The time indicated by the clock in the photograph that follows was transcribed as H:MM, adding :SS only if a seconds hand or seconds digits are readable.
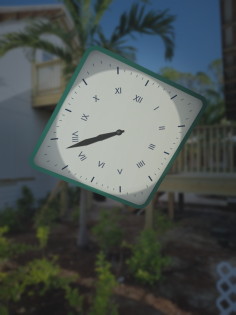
7:38
